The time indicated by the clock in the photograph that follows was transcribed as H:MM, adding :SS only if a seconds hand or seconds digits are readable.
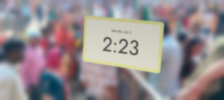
2:23
